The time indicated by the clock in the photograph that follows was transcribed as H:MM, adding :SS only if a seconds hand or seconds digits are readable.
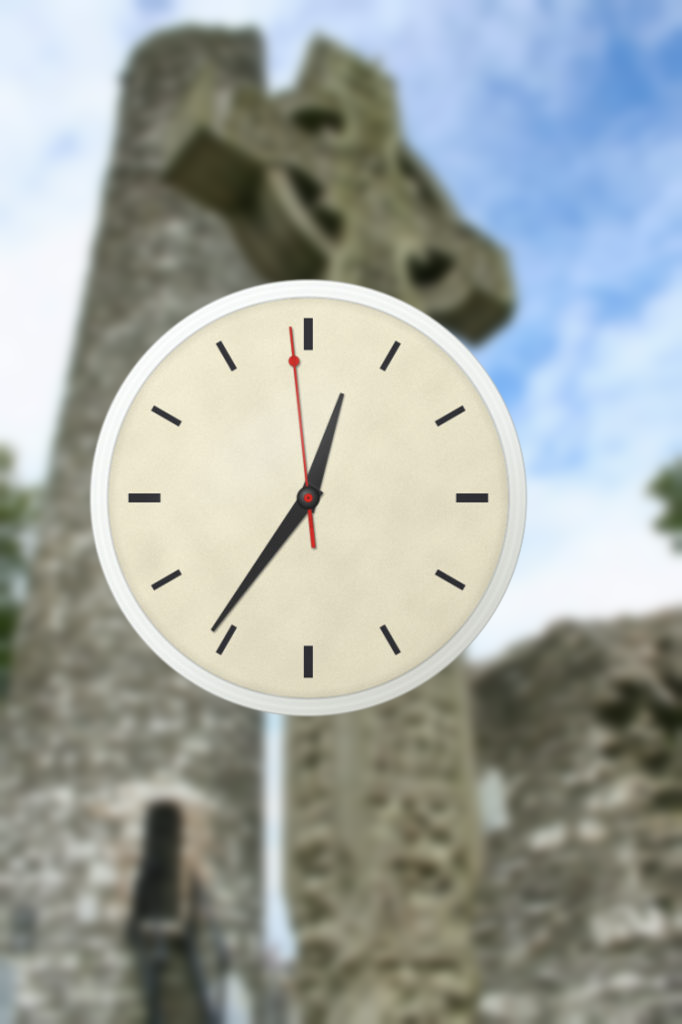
12:35:59
